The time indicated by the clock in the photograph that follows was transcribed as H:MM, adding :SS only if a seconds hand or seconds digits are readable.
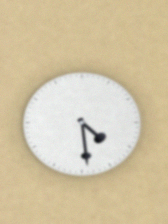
4:29
